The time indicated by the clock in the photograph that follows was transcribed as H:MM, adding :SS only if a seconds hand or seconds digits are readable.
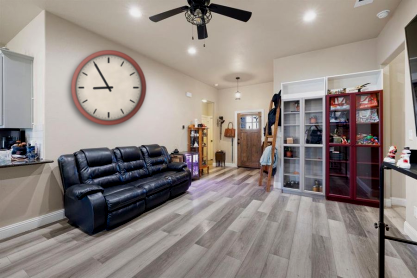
8:55
